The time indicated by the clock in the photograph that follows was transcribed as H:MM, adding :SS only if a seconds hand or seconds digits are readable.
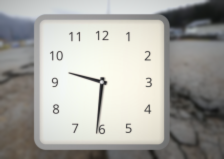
9:31
